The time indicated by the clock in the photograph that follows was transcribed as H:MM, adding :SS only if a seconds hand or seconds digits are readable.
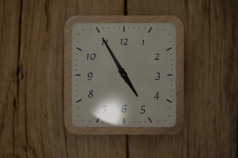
4:55
